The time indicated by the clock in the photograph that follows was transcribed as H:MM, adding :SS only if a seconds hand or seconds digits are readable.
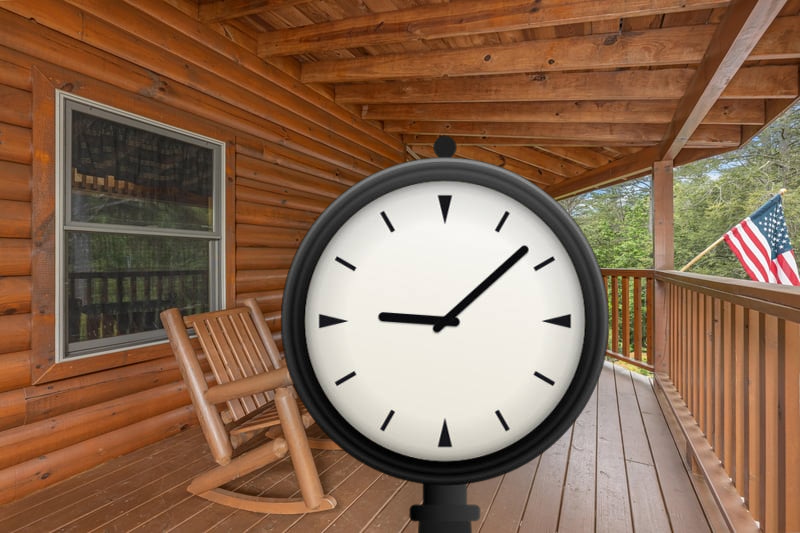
9:08
